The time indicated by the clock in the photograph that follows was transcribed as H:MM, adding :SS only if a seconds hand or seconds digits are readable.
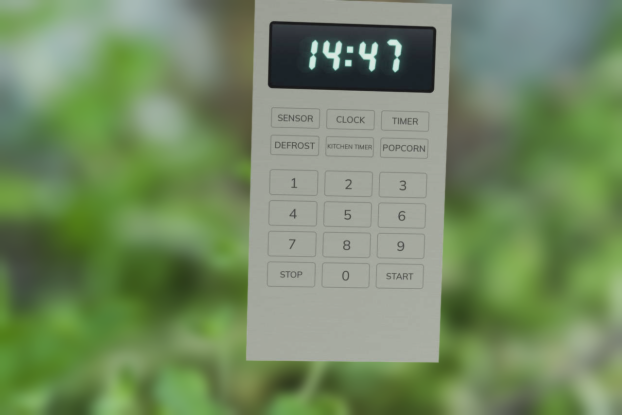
14:47
